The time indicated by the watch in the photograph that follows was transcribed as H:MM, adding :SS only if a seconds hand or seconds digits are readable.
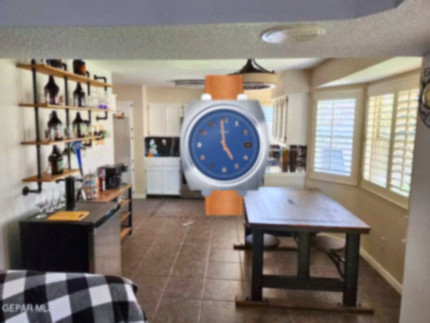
4:59
